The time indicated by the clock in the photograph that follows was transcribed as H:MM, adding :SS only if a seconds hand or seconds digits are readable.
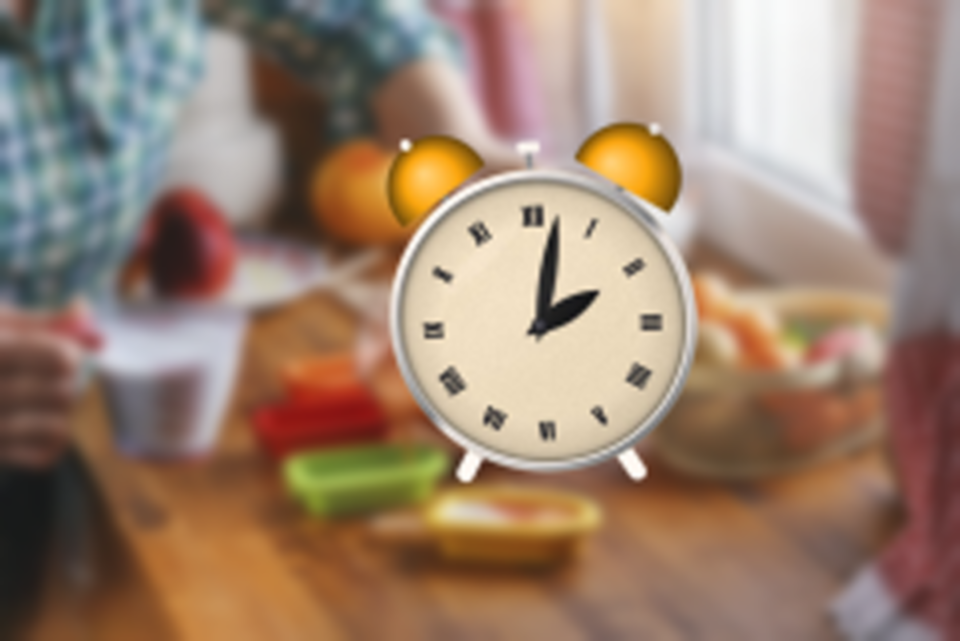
2:02
